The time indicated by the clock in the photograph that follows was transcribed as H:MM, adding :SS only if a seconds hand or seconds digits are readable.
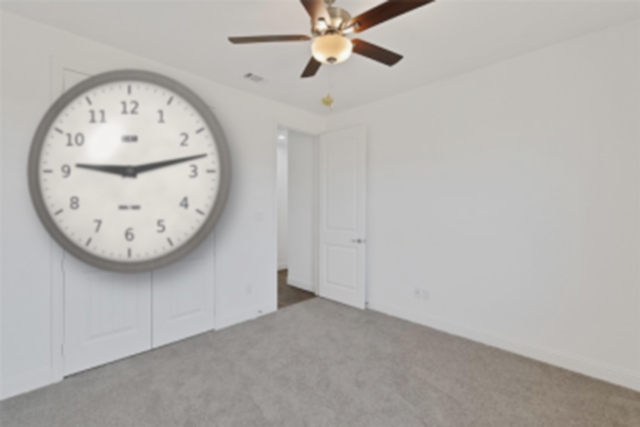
9:13
